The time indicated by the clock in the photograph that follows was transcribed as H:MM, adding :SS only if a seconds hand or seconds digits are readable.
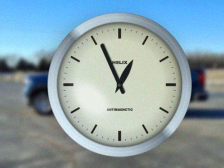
12:56
